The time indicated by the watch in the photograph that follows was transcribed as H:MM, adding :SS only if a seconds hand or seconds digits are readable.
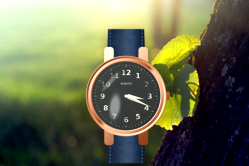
3:19
